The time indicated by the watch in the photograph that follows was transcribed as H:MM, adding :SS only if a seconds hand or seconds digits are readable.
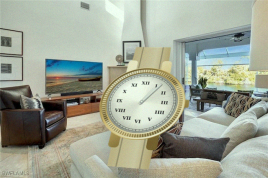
1:06
